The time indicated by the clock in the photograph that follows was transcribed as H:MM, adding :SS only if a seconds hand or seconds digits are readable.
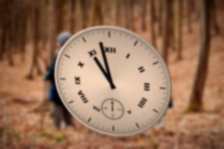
10:58
